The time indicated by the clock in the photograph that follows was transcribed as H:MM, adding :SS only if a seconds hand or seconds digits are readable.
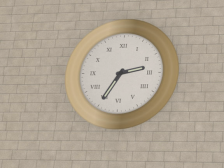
2:35
